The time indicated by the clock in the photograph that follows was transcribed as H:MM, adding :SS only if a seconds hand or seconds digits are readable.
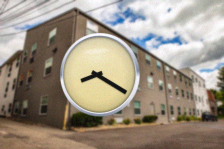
8:20
